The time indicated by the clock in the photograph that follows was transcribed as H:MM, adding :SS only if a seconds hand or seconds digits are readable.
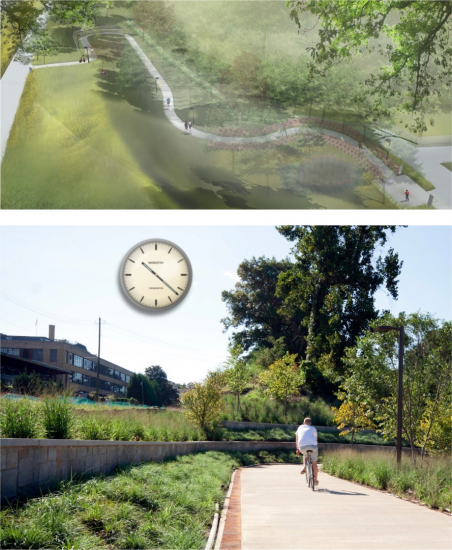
10:22
